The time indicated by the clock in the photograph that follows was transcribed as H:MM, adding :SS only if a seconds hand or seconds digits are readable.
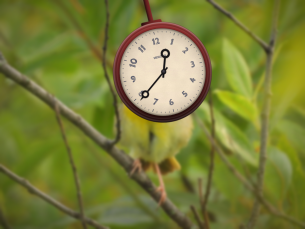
12:39
